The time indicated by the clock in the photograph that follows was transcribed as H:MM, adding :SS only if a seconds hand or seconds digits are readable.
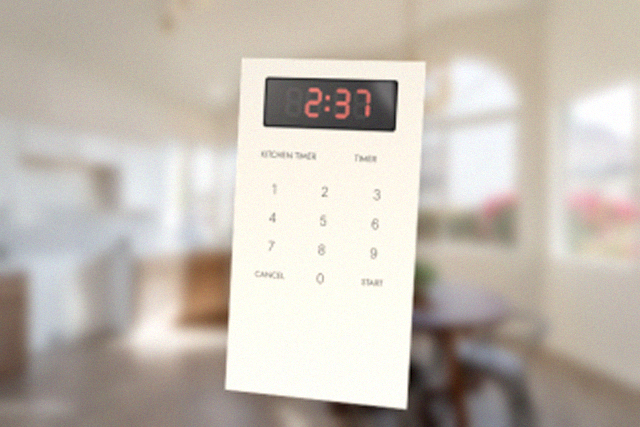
2:37
